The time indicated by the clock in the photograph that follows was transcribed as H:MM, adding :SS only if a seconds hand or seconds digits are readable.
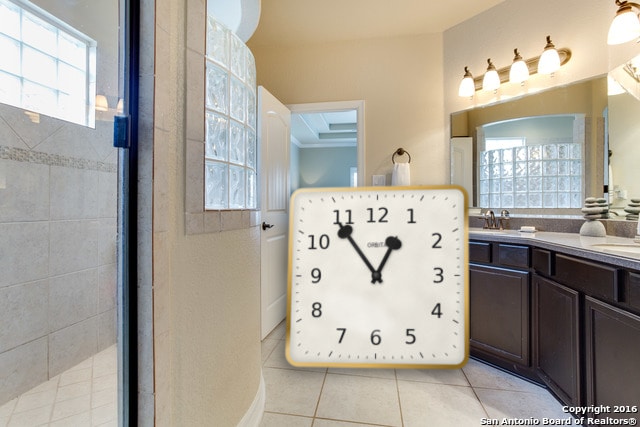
12:54
